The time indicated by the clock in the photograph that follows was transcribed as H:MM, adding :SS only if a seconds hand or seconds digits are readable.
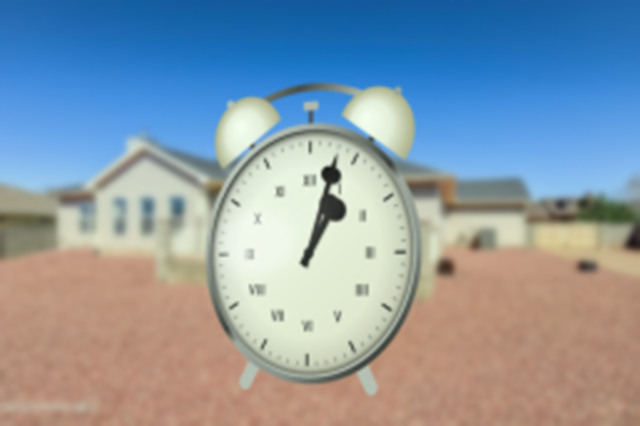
1:03
